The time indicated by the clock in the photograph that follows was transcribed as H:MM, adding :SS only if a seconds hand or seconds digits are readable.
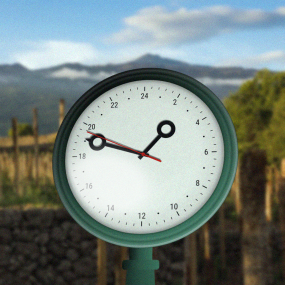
2:47:49
